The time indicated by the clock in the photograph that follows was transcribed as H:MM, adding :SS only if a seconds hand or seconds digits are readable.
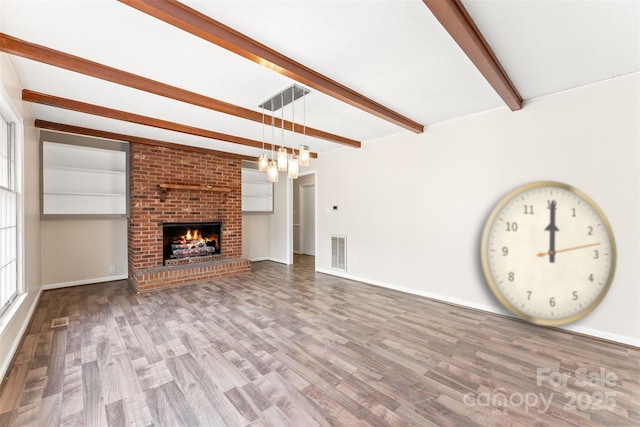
12:00:13
